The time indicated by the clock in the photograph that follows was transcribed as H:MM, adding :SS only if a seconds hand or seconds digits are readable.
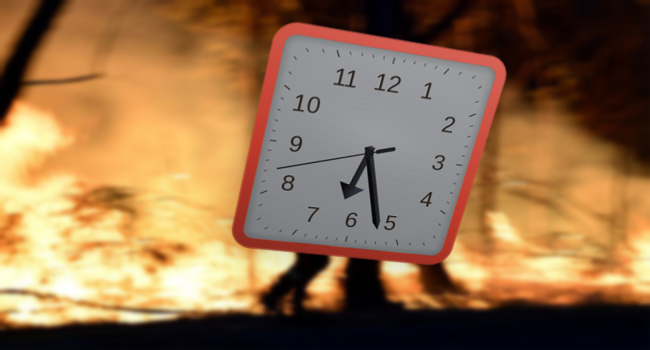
6:26:42
